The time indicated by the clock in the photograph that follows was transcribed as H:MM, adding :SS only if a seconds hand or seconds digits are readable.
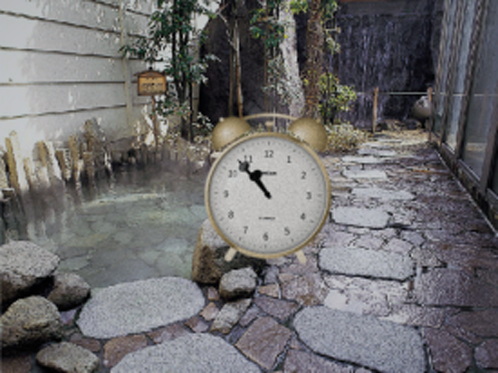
10:53
